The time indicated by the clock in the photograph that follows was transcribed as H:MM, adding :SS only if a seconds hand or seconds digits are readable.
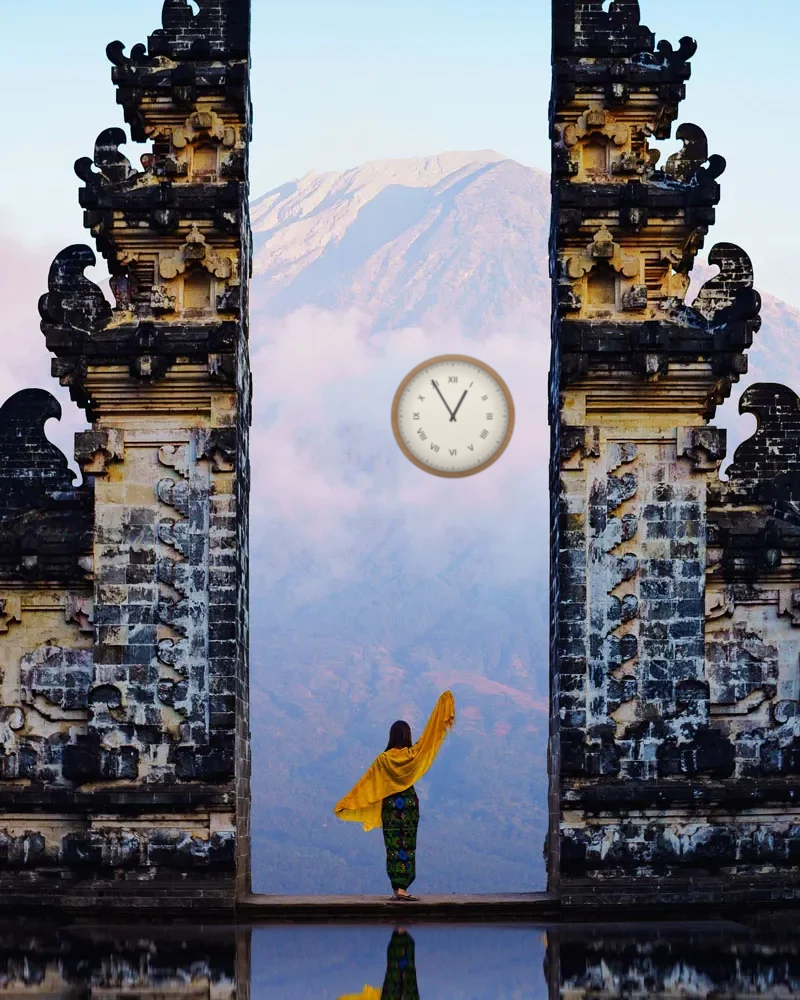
12:55
